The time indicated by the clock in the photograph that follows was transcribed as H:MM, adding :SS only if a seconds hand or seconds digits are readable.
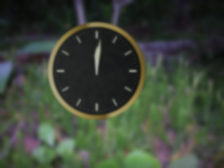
12:01
